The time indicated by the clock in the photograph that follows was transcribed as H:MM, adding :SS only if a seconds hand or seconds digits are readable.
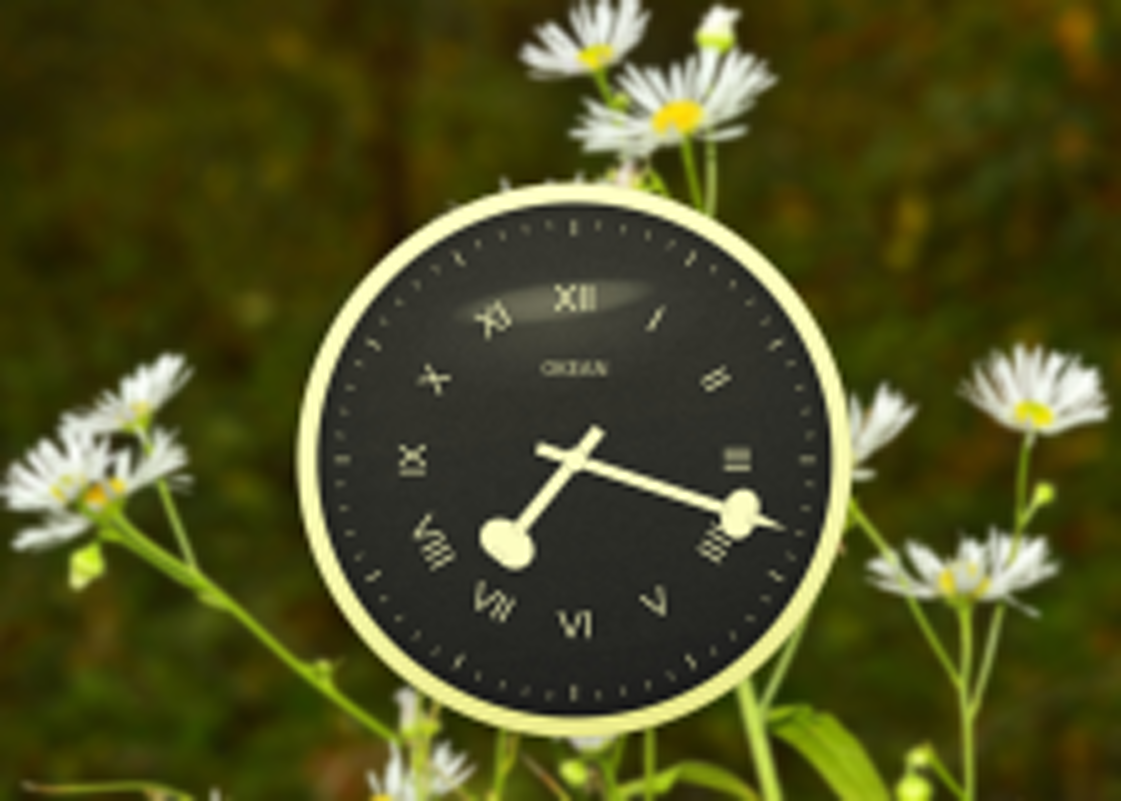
7:18
